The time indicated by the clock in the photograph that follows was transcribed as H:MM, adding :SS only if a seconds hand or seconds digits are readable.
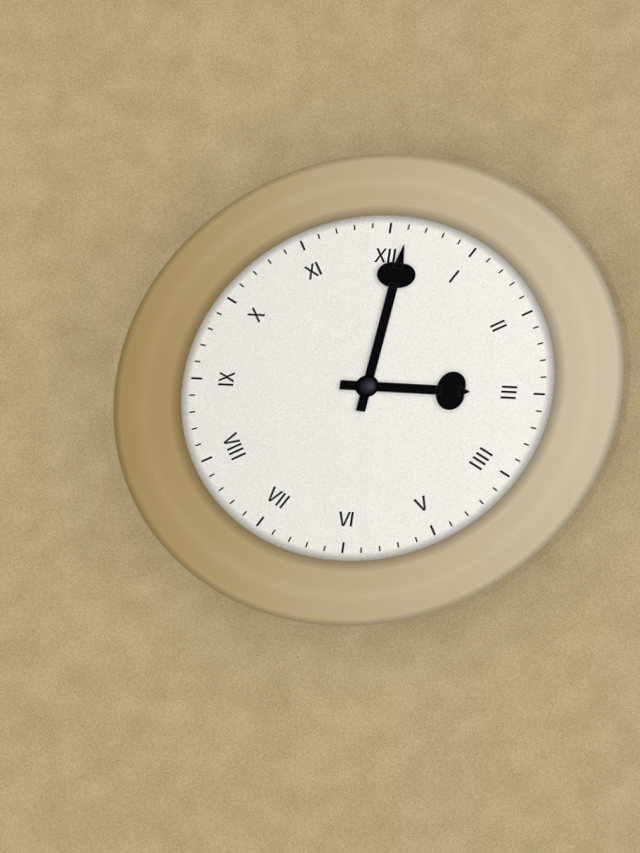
3:01
